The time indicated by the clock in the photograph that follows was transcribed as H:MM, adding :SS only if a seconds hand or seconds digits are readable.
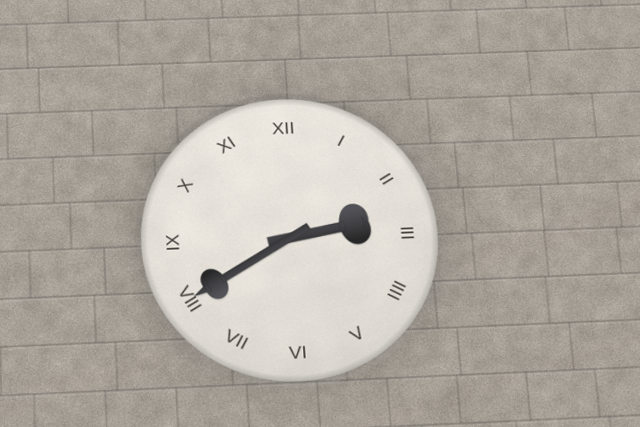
2:40
